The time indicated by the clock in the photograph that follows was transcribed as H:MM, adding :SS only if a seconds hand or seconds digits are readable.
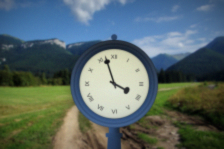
3:57
